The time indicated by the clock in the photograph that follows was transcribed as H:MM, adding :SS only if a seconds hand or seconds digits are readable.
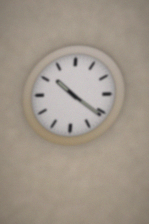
10:21
